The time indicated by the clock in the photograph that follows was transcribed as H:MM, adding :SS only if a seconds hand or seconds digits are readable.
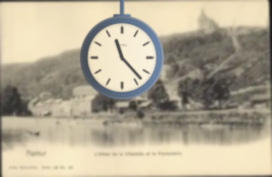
11:23
